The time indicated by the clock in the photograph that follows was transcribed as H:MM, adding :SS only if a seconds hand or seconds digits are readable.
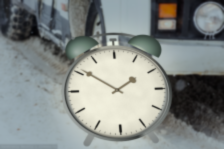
1:51
